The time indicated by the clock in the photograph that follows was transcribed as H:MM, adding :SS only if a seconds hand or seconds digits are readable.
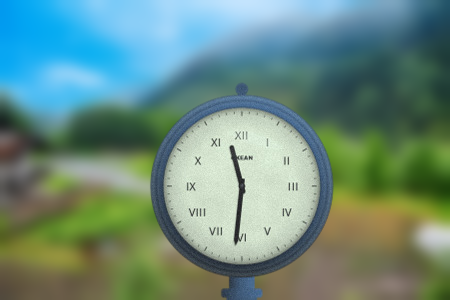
11:31
